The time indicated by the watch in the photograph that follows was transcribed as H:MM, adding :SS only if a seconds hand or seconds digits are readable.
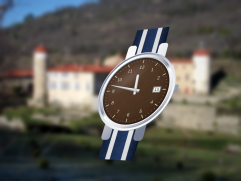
11:47
